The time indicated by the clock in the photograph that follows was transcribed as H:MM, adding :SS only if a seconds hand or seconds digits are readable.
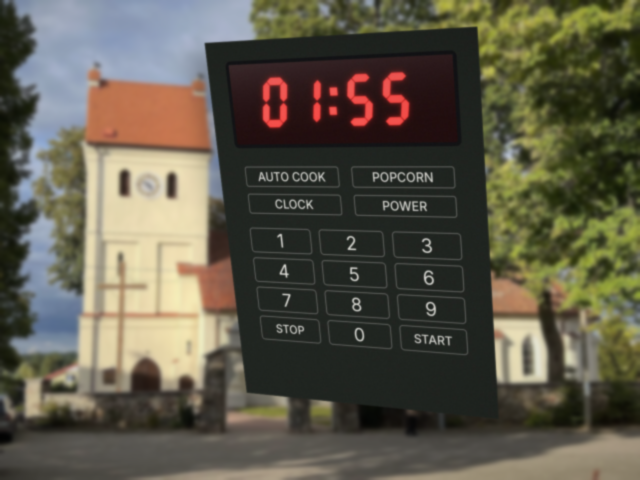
1:55
